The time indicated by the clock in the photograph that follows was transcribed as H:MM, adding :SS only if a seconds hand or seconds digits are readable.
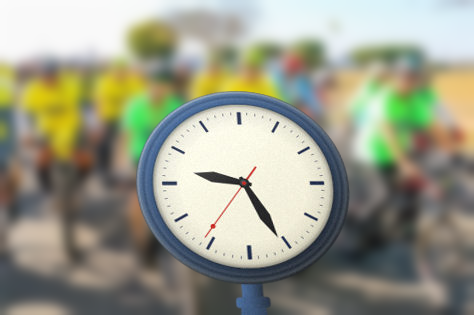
9:25:36
